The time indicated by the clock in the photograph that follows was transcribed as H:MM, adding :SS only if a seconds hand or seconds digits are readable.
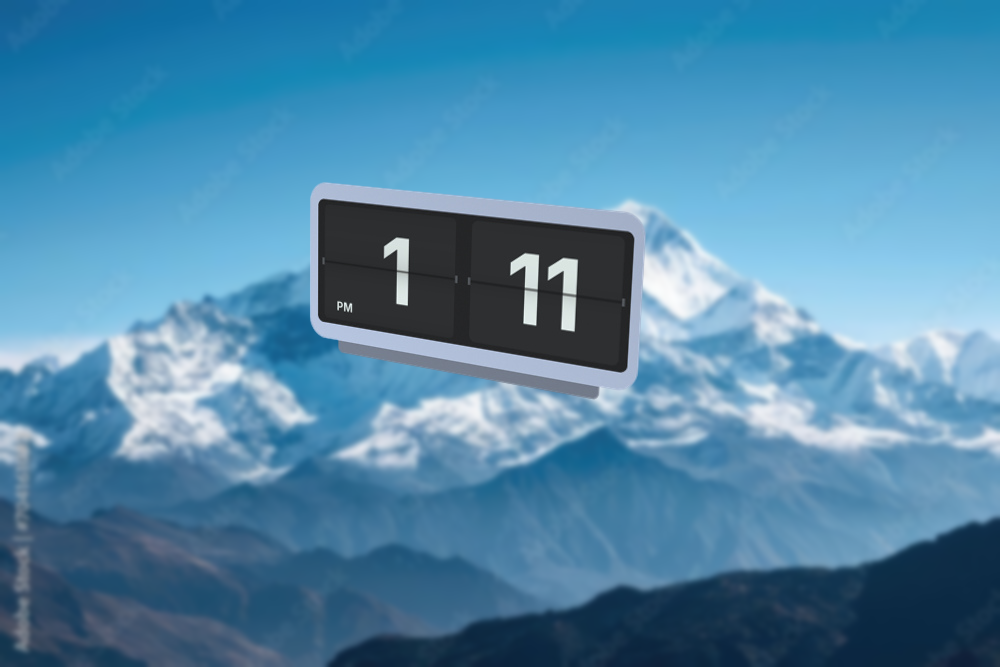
1:11
